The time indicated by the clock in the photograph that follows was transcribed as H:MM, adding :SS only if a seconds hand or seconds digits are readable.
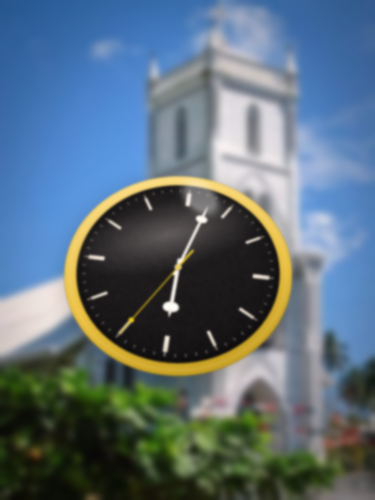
6:02:35
